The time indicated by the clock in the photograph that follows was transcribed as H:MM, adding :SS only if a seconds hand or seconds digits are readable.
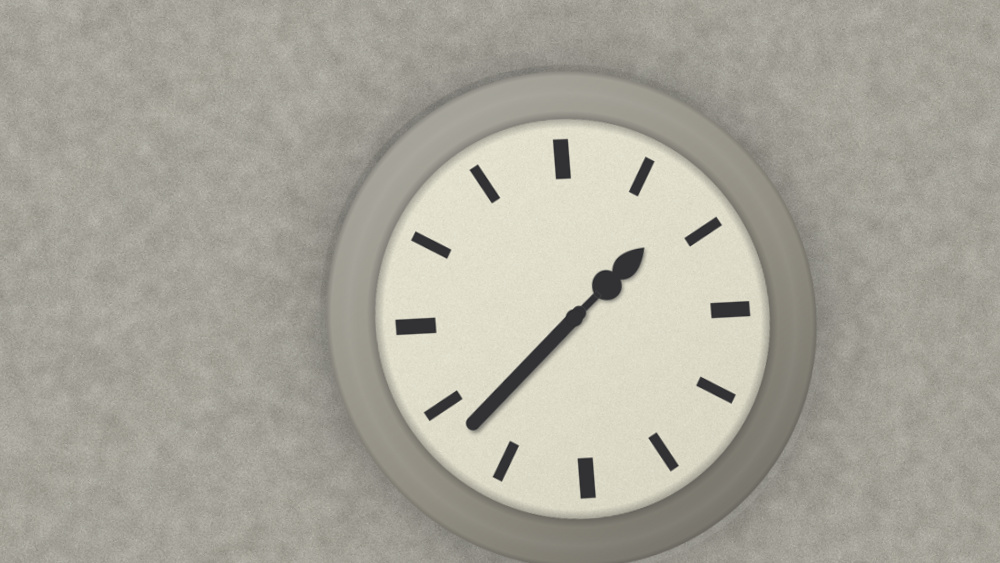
1:38
